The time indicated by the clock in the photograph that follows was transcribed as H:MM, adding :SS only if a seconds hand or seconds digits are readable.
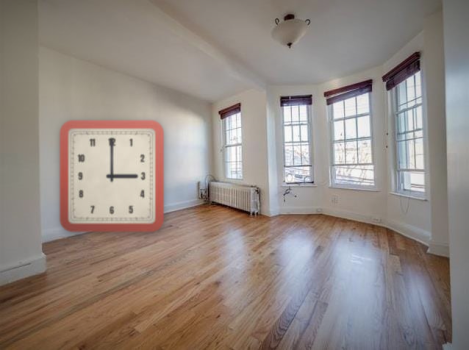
3:00
